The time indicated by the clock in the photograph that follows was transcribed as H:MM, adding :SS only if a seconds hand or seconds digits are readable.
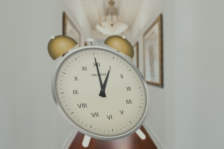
1:00
